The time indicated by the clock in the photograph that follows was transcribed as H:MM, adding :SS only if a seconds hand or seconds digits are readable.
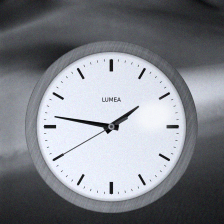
1:46:40
